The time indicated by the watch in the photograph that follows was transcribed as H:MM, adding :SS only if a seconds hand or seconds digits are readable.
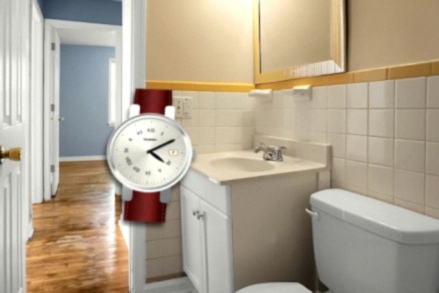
4:10
